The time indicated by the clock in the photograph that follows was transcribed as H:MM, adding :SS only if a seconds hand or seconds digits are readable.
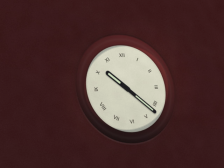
10:22
